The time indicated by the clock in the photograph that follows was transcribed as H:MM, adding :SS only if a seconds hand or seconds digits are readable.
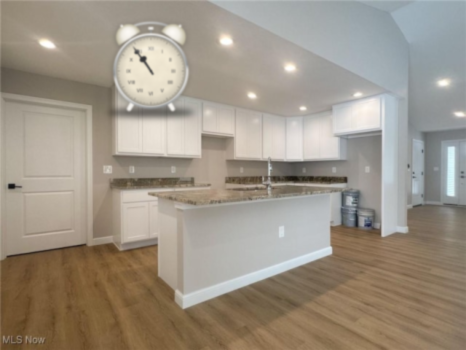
10:54
